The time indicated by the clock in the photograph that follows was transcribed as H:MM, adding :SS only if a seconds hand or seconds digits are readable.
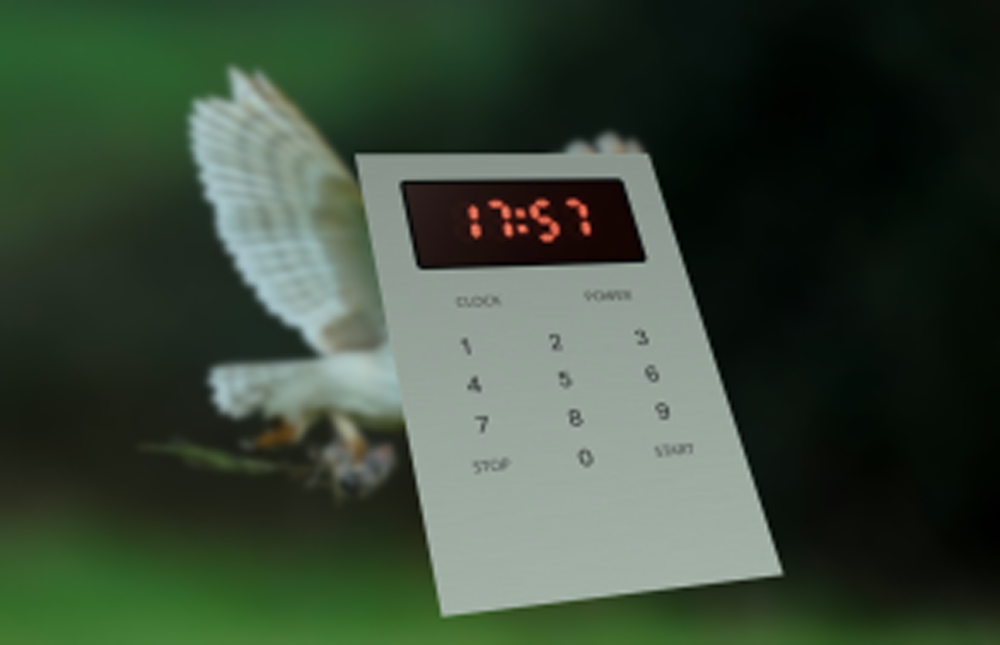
17:57
